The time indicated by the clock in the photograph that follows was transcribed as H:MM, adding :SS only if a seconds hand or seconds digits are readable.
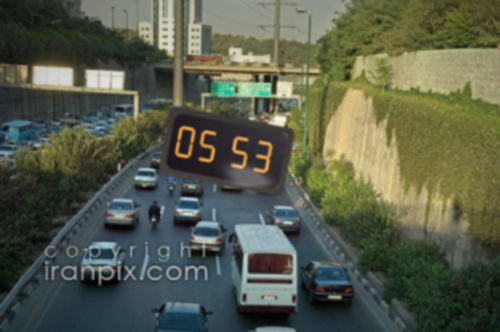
5:53
